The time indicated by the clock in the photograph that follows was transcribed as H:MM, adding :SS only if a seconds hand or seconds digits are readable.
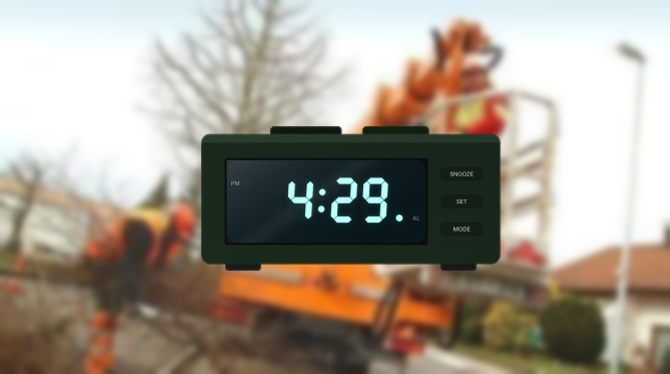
4:29
